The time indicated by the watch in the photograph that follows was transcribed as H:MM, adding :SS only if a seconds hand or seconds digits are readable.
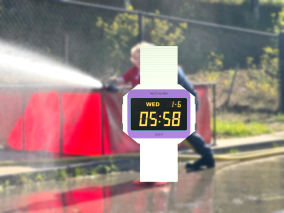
5:58
